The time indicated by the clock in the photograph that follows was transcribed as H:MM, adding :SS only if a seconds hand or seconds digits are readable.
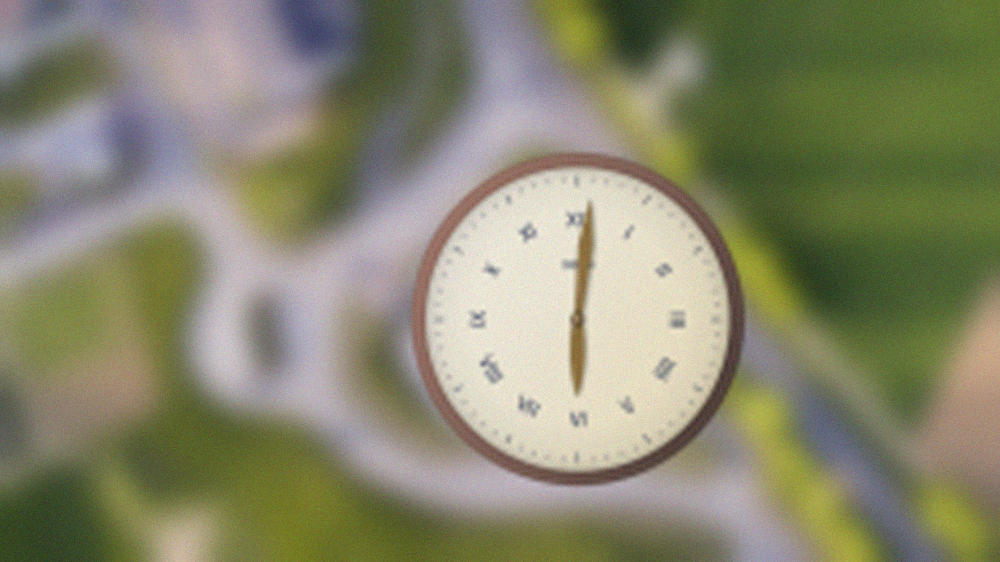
6:01
